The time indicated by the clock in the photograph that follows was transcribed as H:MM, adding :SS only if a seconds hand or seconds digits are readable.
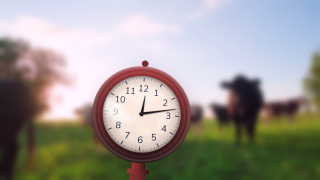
12:13
